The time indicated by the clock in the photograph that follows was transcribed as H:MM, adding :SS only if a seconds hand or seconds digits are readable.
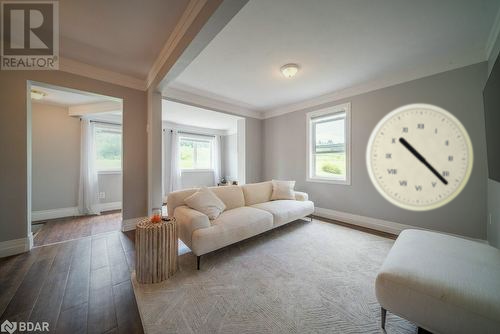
10:22
